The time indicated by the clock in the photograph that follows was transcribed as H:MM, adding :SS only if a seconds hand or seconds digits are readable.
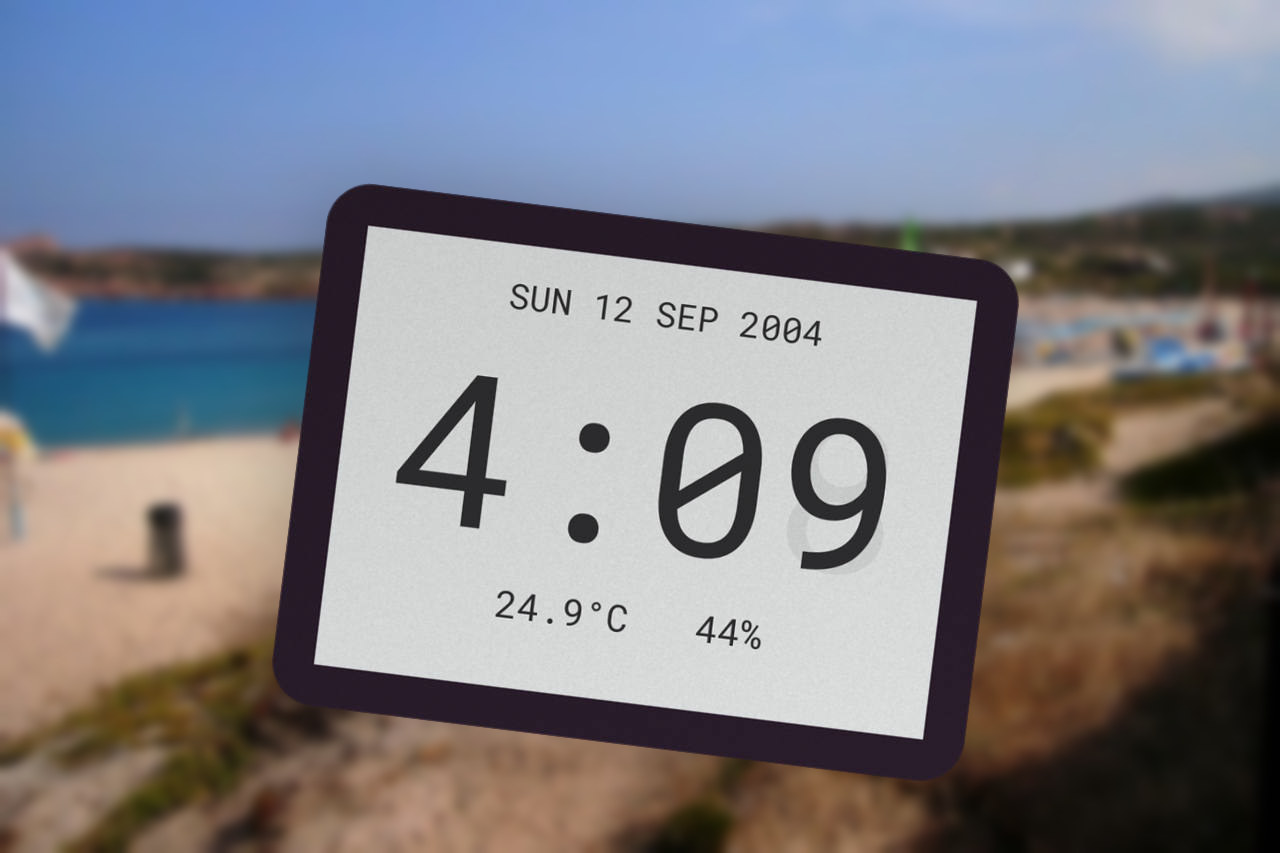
4:09
